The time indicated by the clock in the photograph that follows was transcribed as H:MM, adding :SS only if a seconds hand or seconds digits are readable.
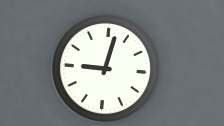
9:02
